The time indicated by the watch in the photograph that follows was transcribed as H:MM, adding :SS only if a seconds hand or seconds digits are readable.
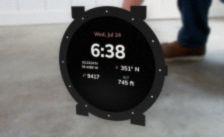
6:38
